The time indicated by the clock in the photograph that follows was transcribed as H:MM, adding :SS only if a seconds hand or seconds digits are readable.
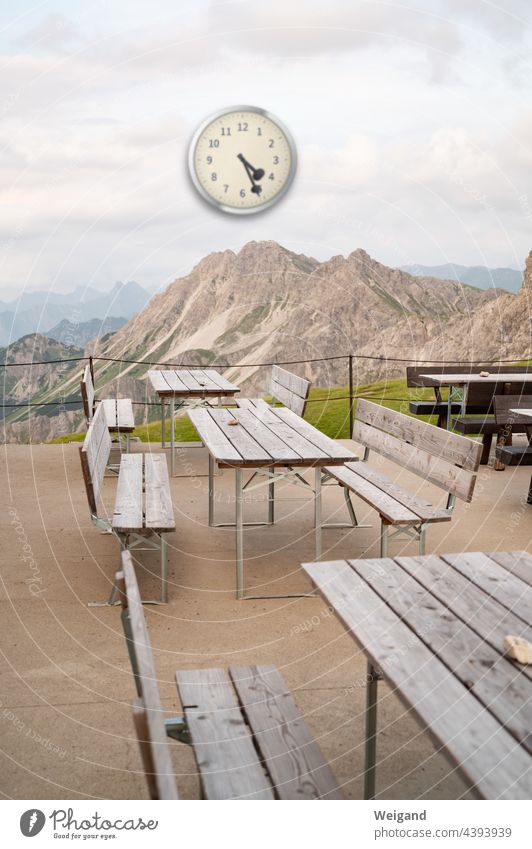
4:26
